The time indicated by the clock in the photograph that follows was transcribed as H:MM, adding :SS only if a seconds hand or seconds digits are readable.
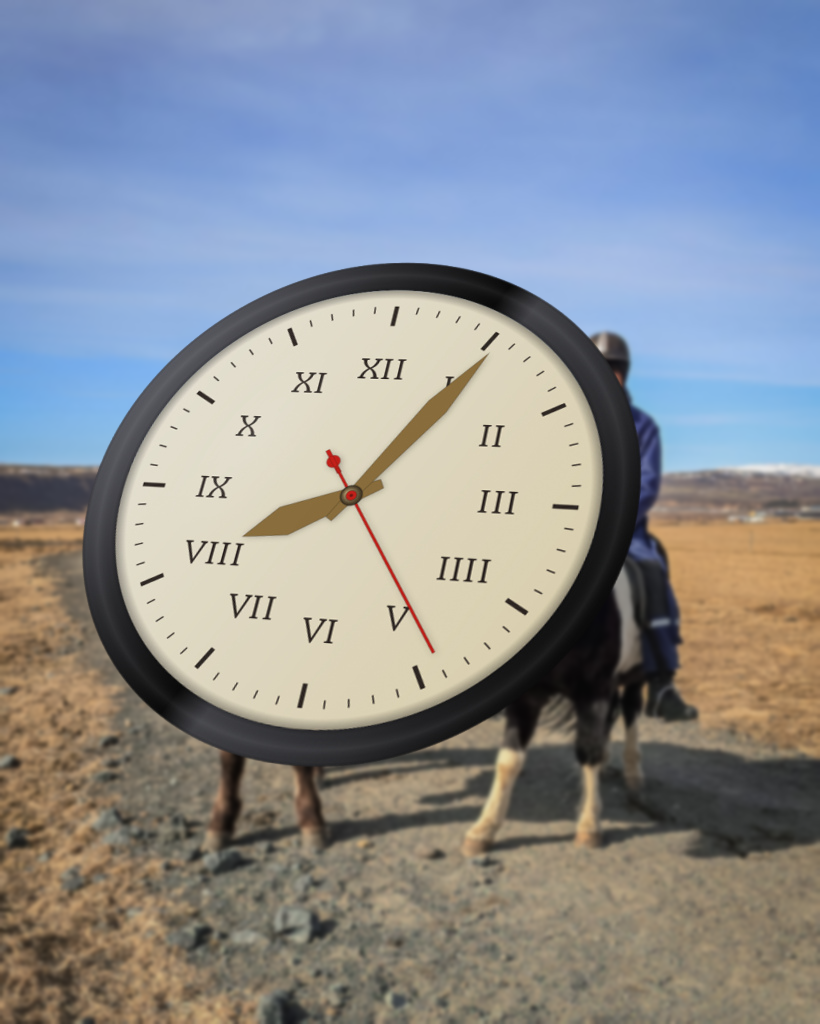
8:05:24
